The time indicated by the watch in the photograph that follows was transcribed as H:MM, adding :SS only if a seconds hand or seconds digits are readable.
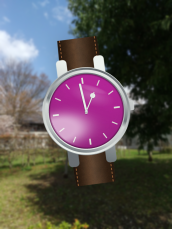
12:59
